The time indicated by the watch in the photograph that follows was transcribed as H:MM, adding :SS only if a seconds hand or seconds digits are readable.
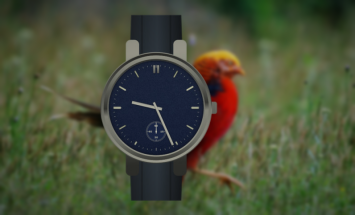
9:26
